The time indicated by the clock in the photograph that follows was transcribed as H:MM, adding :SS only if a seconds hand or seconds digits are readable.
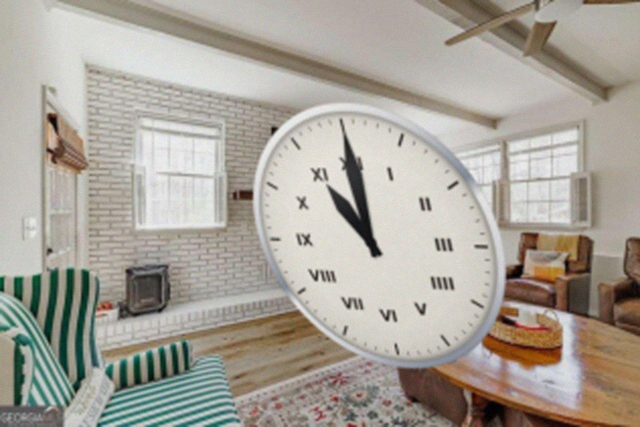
11:00
